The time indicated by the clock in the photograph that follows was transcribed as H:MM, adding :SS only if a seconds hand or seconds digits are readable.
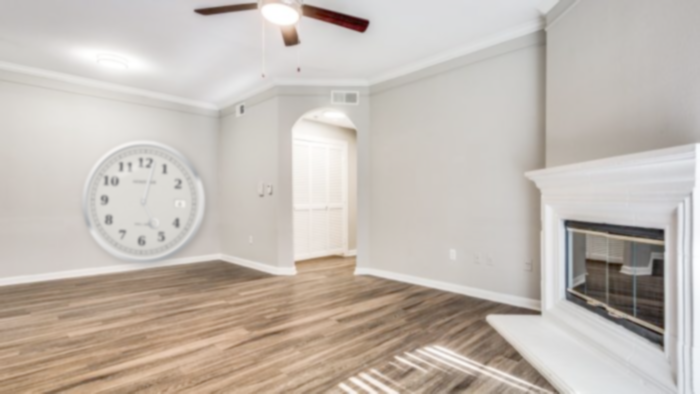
5:02
